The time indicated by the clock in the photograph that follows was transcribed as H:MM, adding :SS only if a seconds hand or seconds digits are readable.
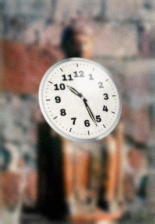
10:27
